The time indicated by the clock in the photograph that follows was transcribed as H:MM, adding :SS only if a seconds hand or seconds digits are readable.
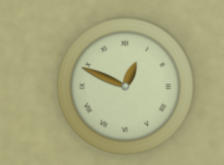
12:49
